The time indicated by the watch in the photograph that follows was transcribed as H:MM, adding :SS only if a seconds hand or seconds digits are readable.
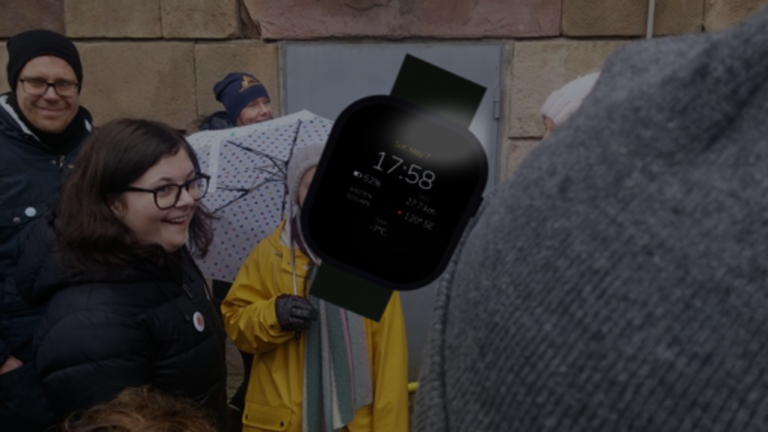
17:58
